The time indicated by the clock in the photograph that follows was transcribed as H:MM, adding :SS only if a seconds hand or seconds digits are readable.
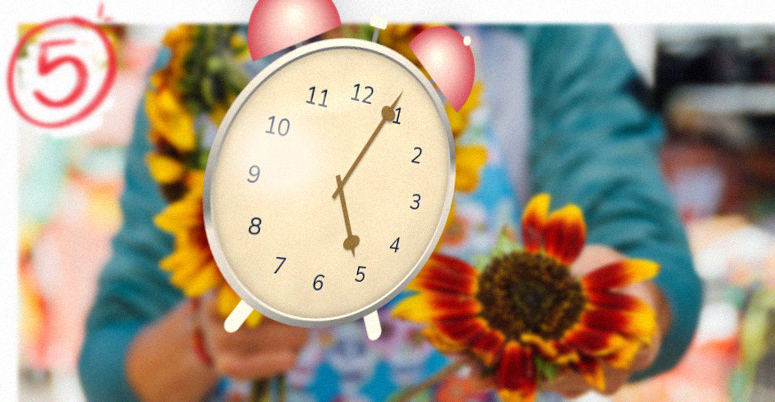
5:04
